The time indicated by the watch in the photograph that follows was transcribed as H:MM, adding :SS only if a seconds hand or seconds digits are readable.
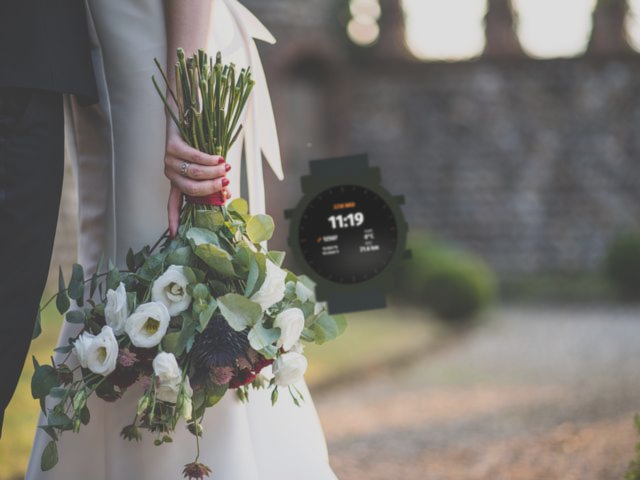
11:19
